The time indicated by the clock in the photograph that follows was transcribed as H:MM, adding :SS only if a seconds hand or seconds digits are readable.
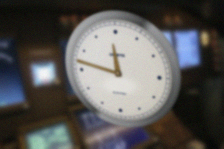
11:47
